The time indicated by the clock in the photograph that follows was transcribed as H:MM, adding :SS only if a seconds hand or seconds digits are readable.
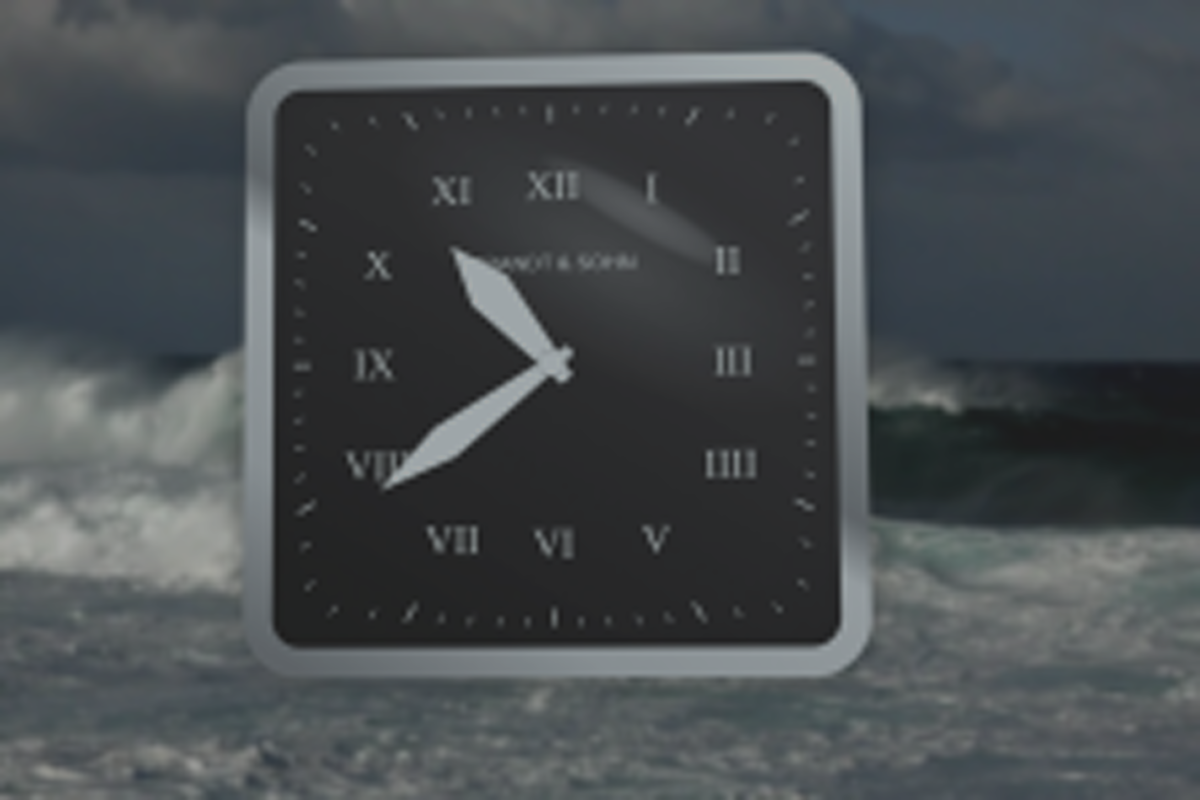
10:39
